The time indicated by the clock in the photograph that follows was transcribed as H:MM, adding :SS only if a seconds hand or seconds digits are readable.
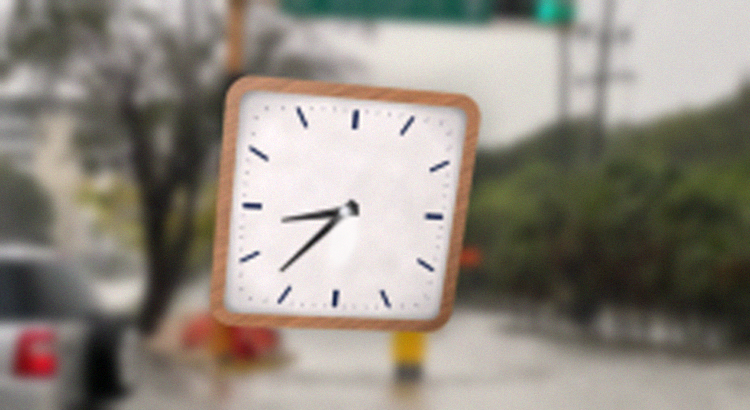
8:37
